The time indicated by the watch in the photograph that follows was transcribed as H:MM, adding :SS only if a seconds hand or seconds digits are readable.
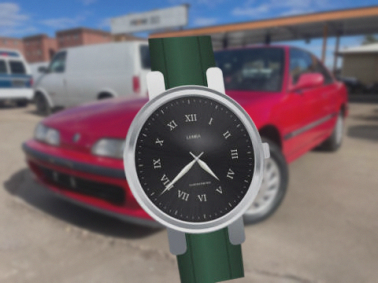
4:39
